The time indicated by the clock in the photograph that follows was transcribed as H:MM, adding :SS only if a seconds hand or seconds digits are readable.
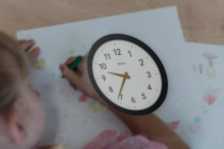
9:36
